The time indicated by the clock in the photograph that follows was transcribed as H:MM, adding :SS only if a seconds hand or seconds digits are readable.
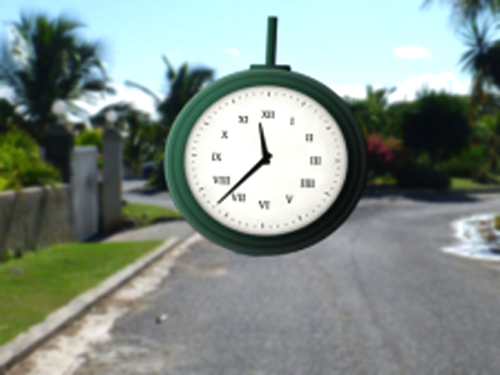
11:37
